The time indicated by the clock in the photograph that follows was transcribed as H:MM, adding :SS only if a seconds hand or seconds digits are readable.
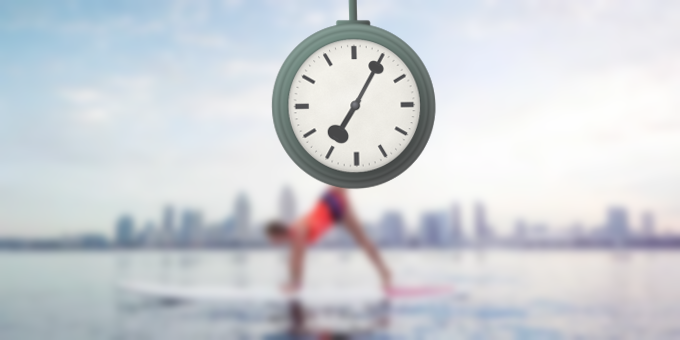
7:05
